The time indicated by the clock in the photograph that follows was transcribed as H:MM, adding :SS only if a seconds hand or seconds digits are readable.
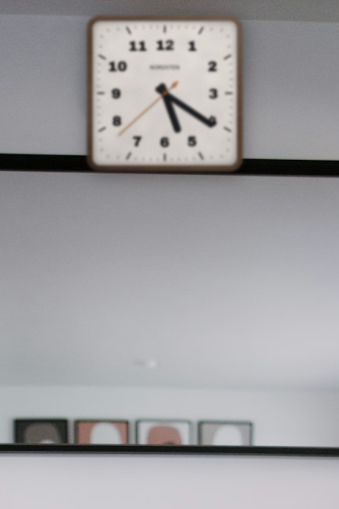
5:20:38
